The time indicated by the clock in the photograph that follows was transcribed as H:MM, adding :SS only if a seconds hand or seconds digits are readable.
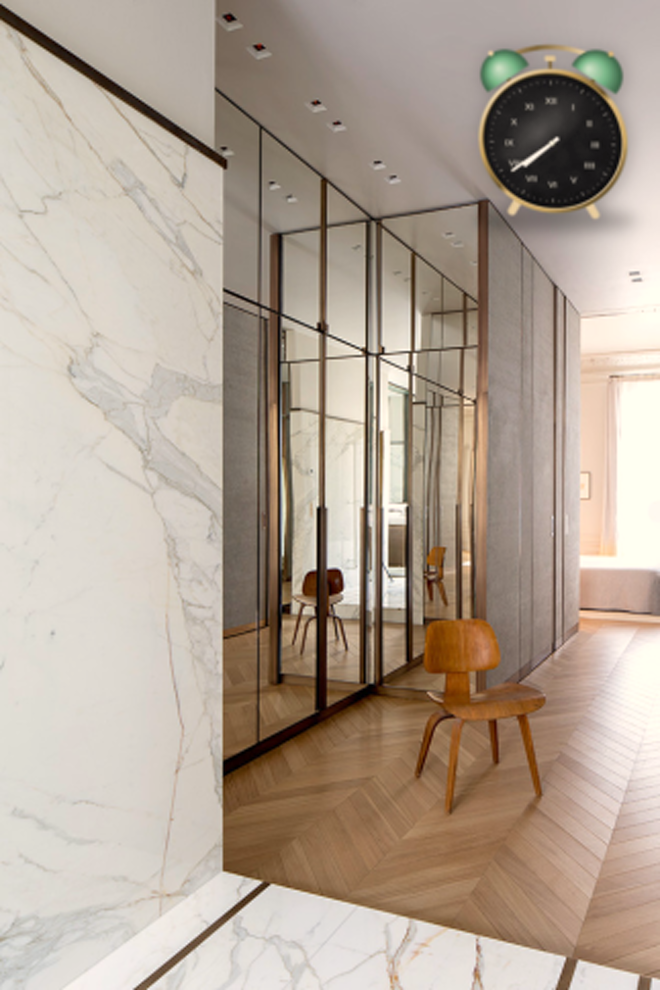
7:39
